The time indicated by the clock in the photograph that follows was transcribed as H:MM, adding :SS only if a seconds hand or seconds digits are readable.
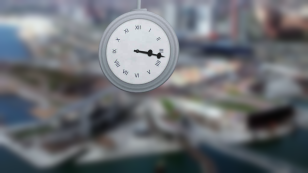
3:17
